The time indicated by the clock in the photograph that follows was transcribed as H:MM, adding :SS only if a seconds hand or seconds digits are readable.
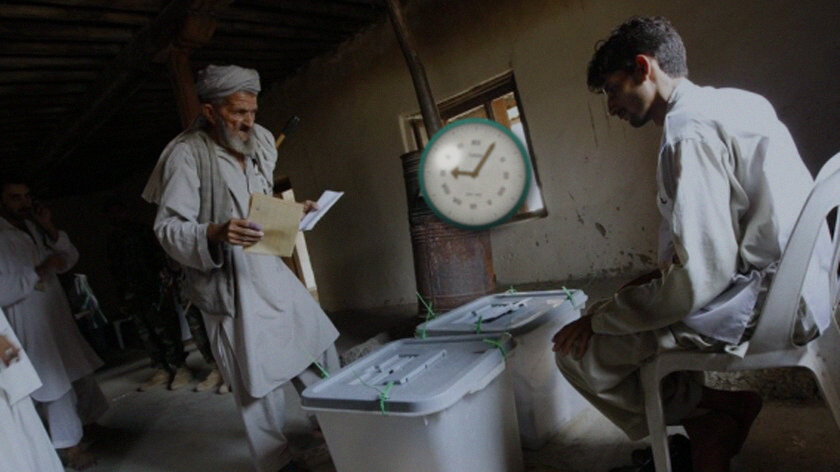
9:05
